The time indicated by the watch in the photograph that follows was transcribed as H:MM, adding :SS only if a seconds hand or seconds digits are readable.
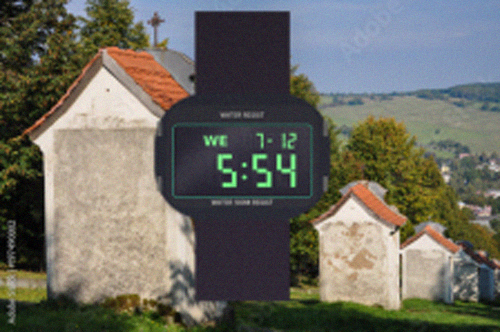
5:54
